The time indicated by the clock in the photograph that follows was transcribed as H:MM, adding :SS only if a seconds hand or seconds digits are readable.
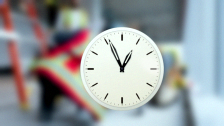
12:56
